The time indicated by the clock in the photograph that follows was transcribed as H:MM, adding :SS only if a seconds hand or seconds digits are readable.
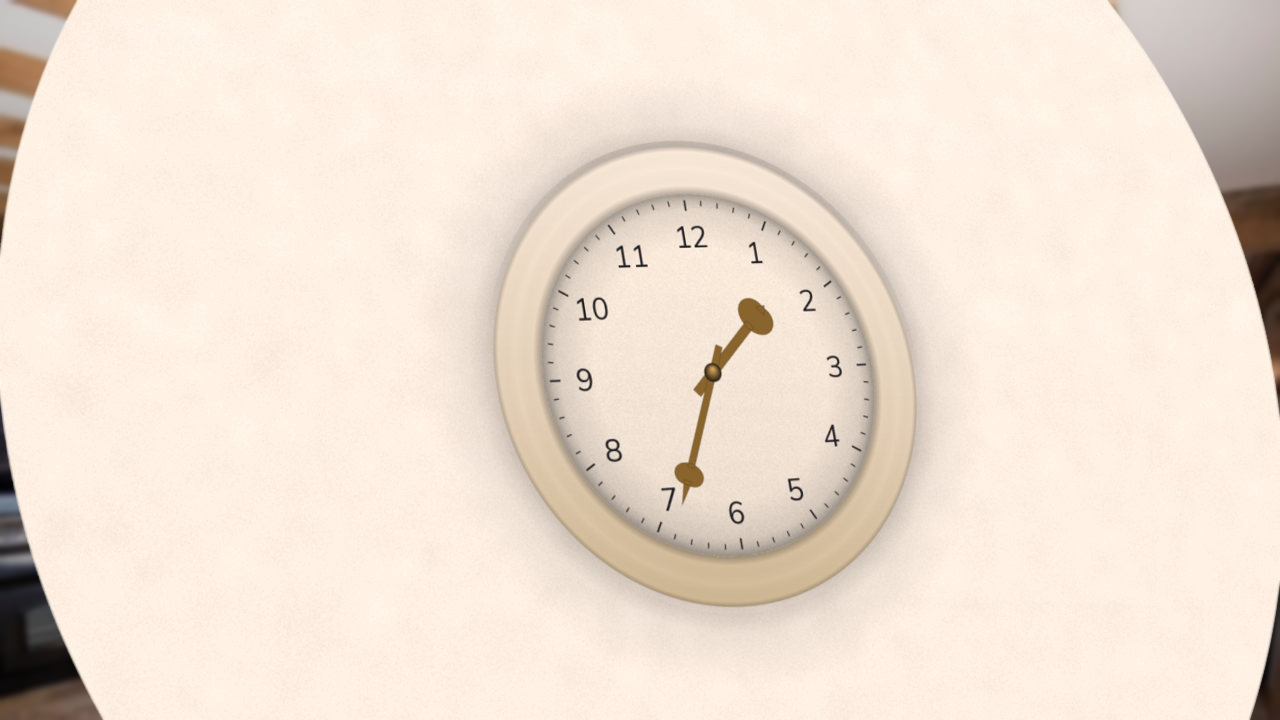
1:34
